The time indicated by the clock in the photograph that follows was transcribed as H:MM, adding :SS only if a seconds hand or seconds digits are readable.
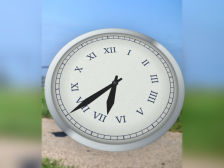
6:40
